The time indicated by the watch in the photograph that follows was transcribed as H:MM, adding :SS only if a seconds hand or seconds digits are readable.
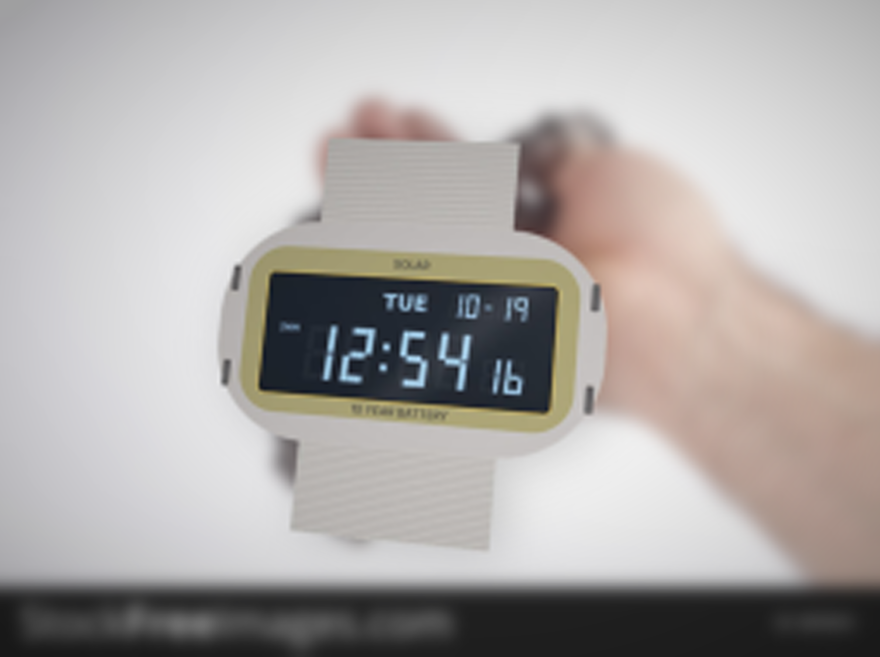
12:54:16
